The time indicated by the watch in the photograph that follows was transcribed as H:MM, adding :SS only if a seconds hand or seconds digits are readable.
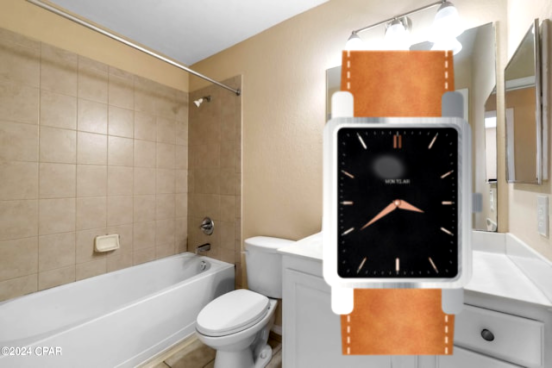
3:39
